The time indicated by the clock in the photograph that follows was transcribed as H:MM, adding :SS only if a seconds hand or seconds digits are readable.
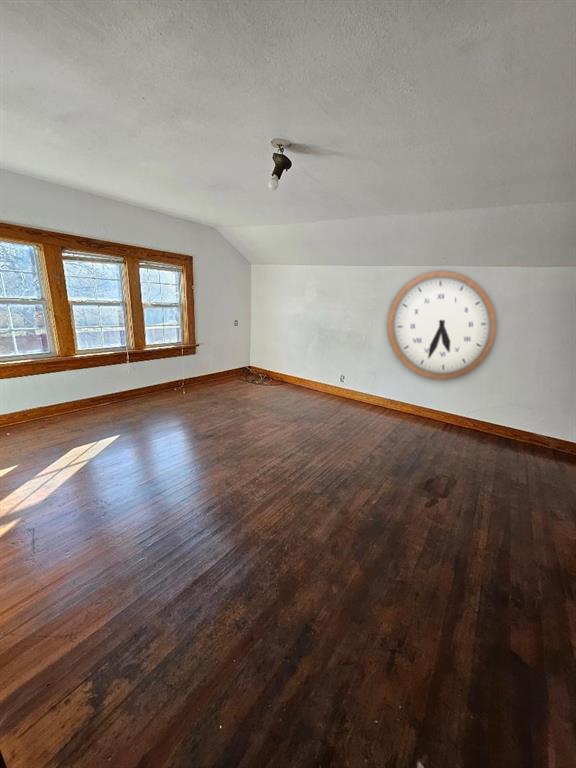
5:34
